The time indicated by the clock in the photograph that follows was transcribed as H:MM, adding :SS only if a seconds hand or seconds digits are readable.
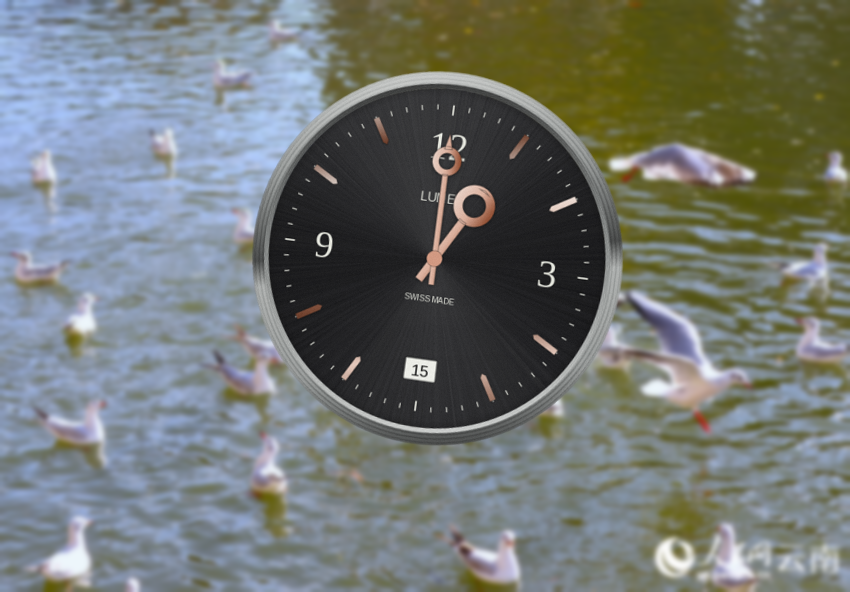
1:00
